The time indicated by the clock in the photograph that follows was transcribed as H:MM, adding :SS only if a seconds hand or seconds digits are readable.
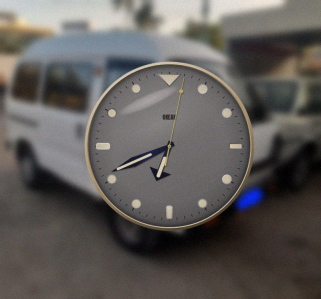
6:41:02
